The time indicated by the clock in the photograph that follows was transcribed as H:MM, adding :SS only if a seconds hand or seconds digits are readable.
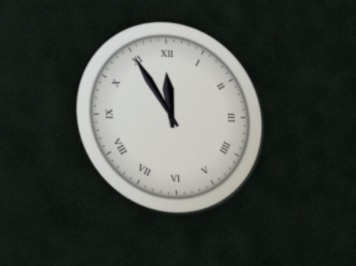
11:55
